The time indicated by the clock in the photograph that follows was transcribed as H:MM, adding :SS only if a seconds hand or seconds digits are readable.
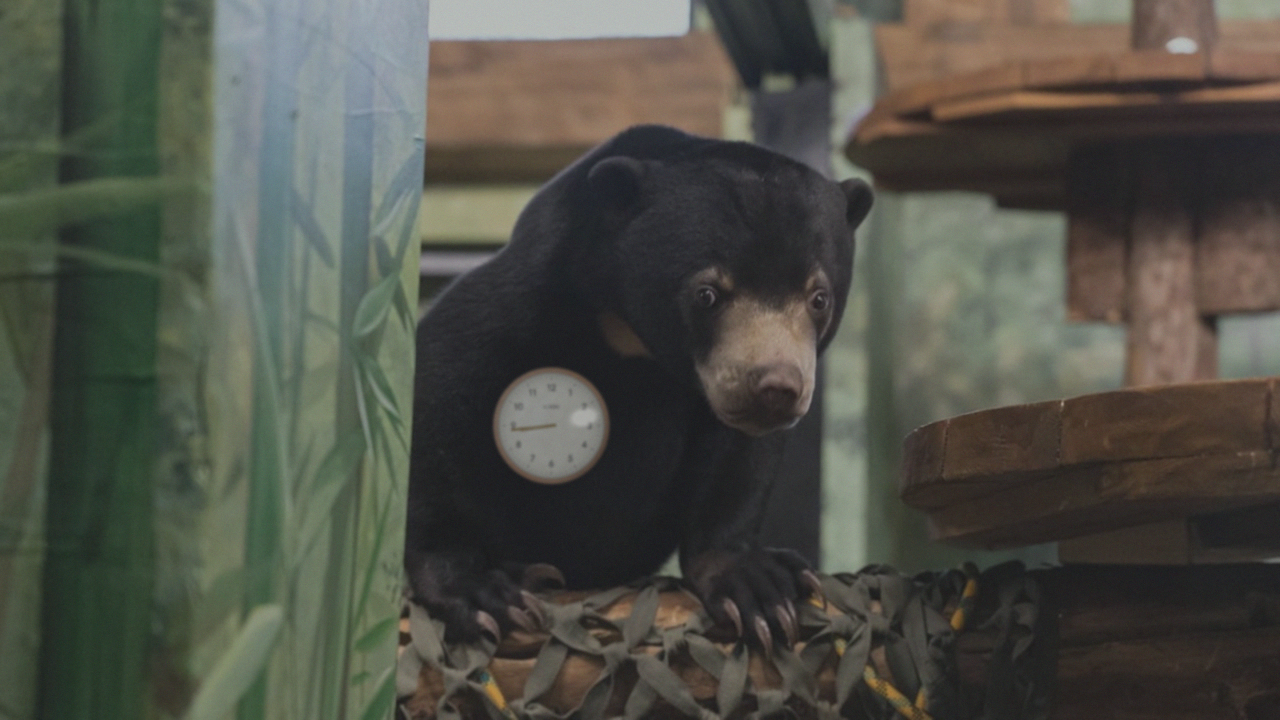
8:44
